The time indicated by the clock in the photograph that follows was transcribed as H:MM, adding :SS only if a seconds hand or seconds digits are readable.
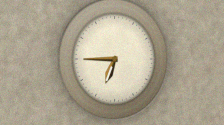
6:45
